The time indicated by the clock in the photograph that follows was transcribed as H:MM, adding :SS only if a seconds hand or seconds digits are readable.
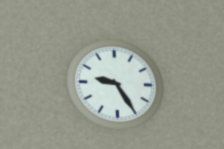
9:25
